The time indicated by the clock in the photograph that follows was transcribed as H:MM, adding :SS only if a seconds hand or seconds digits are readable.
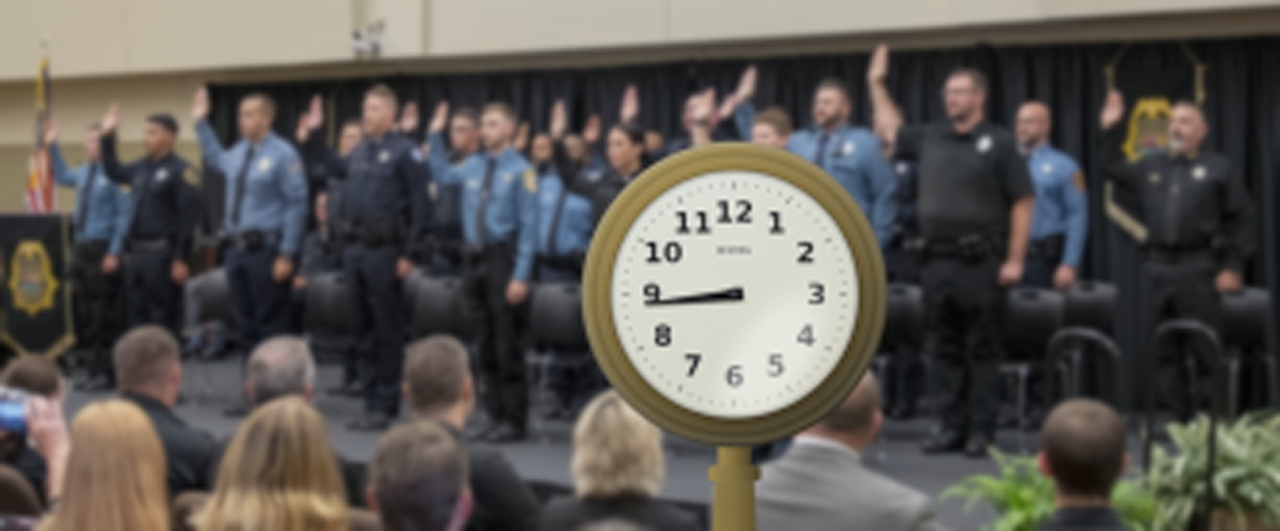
8:44
